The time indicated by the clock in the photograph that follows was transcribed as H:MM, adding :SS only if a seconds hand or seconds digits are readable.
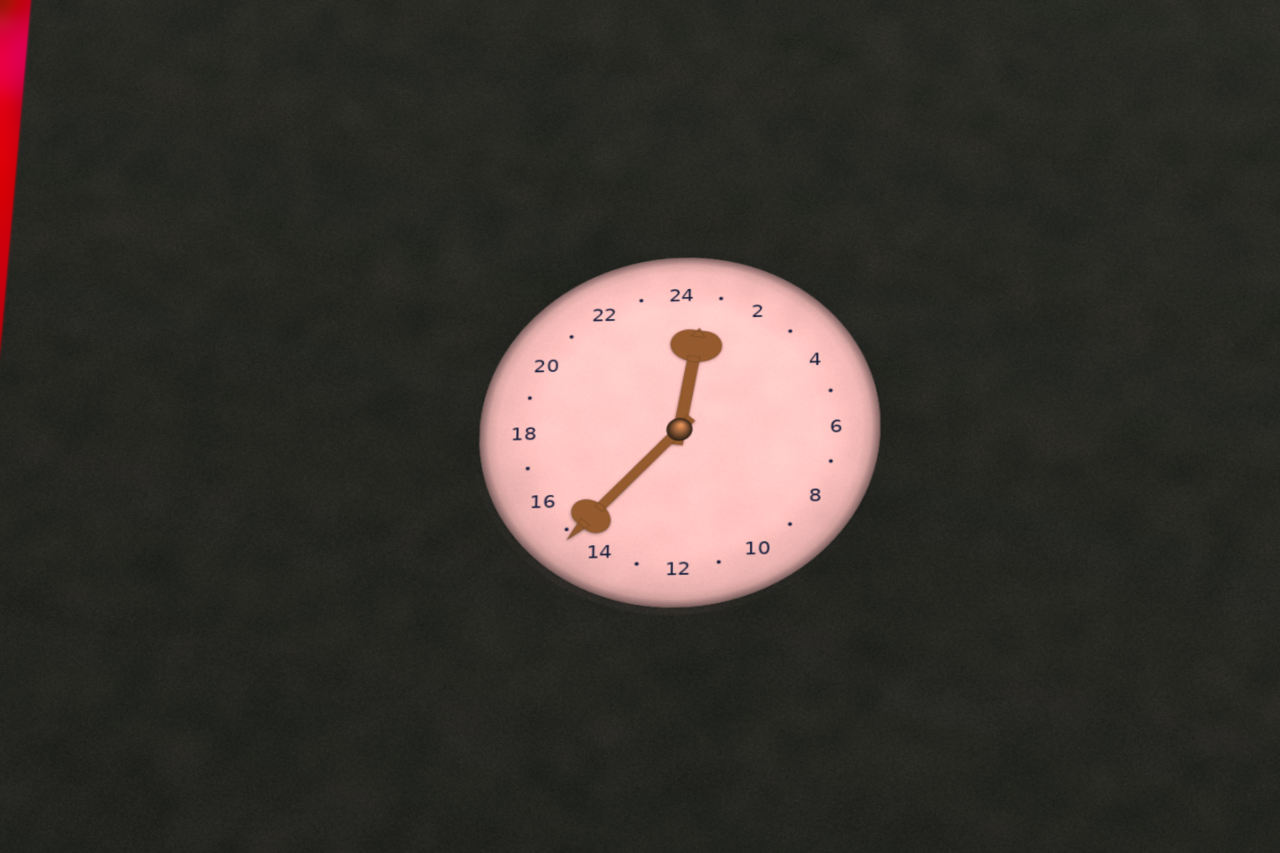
0:37
